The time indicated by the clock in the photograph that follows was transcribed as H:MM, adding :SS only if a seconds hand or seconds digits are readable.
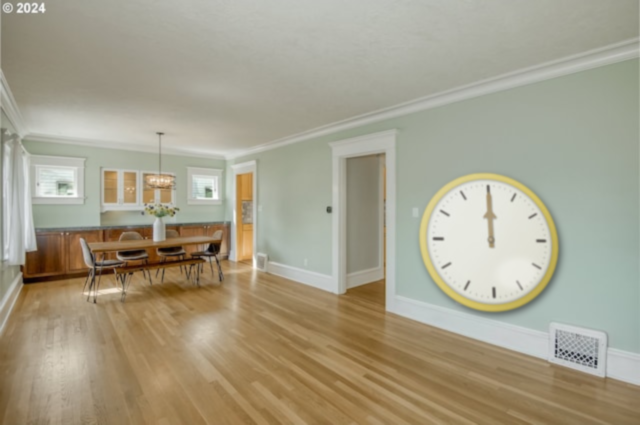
12:00
